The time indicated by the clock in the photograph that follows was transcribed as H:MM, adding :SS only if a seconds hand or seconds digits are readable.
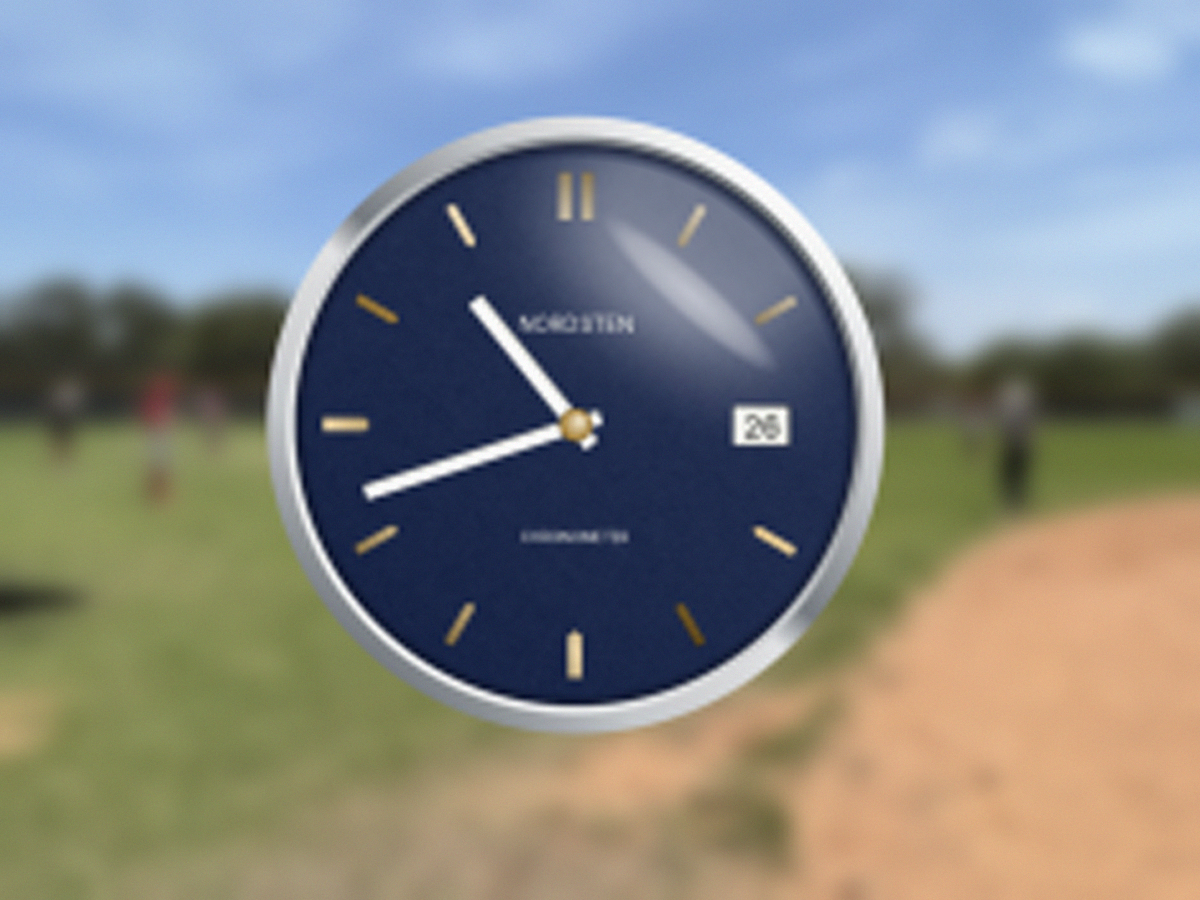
10:42
